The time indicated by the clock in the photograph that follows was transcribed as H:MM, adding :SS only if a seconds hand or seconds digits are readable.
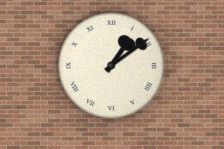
1:09
